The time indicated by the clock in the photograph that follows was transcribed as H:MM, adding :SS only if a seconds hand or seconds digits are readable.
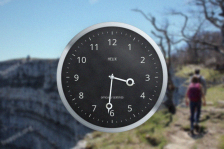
3:31
